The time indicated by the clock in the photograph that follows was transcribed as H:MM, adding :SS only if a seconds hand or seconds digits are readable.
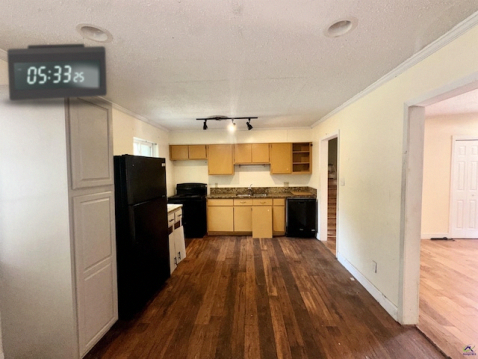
5:33:25
